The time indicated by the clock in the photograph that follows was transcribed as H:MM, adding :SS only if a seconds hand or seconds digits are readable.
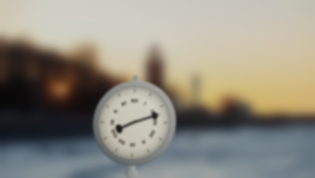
8:12
